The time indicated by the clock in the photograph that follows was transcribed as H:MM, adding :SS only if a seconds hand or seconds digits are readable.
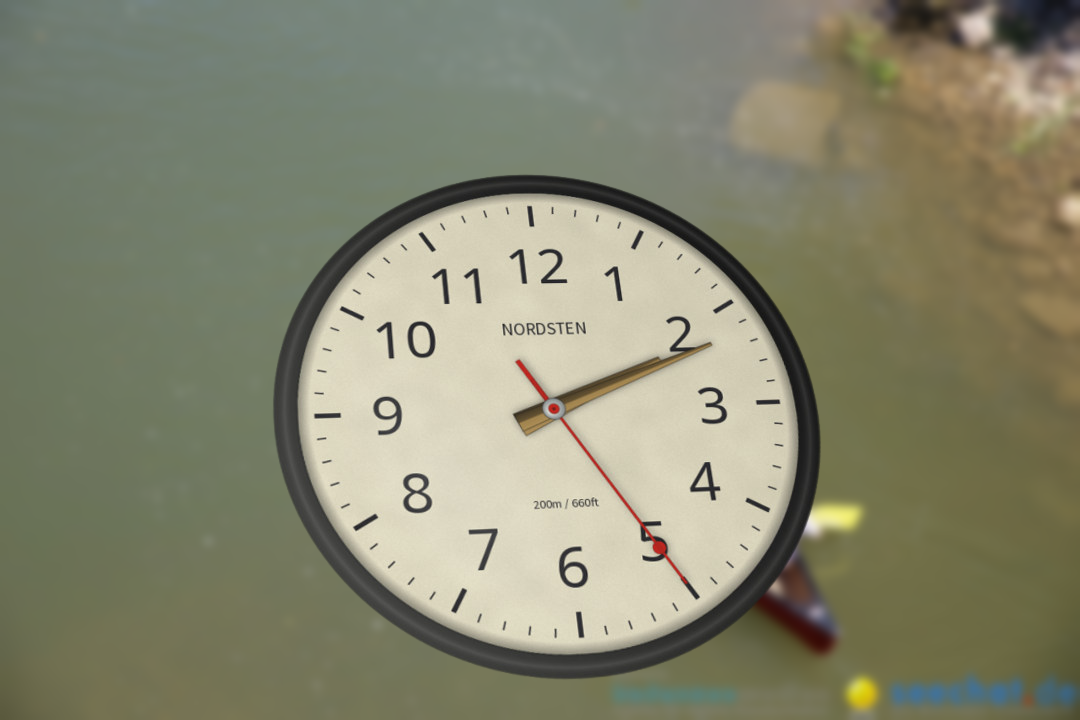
2:11:25
